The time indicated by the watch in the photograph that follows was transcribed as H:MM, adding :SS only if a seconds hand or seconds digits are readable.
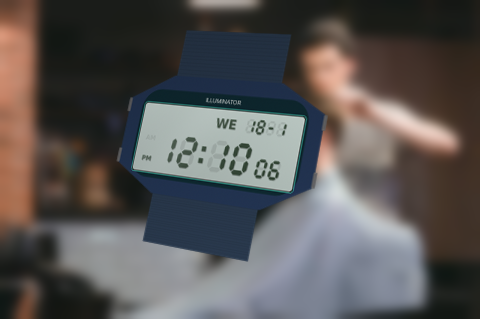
12:10:06
